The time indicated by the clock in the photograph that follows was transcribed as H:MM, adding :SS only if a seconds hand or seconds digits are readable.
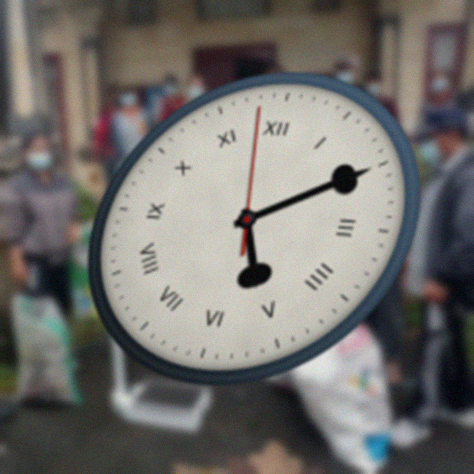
5:09:58
